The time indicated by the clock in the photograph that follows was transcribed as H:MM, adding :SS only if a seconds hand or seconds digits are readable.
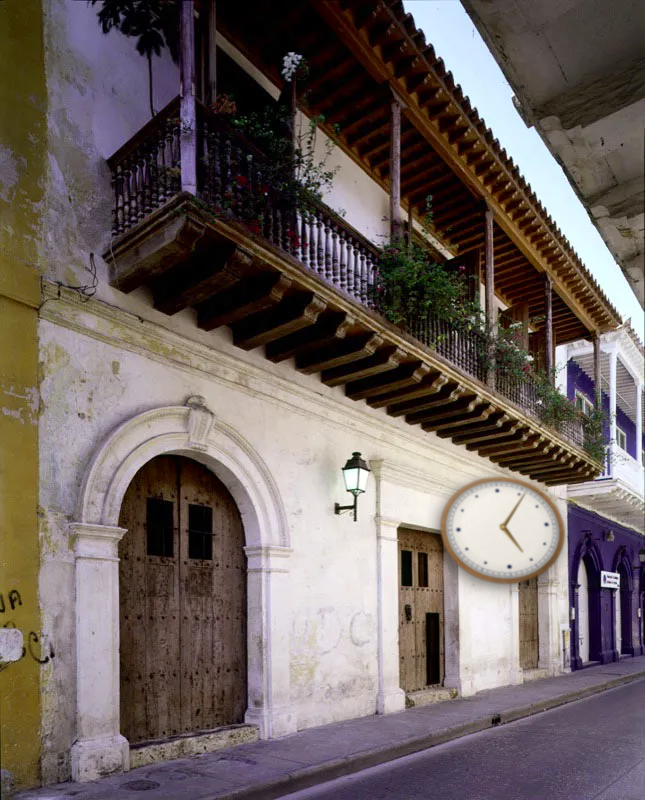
5:06
